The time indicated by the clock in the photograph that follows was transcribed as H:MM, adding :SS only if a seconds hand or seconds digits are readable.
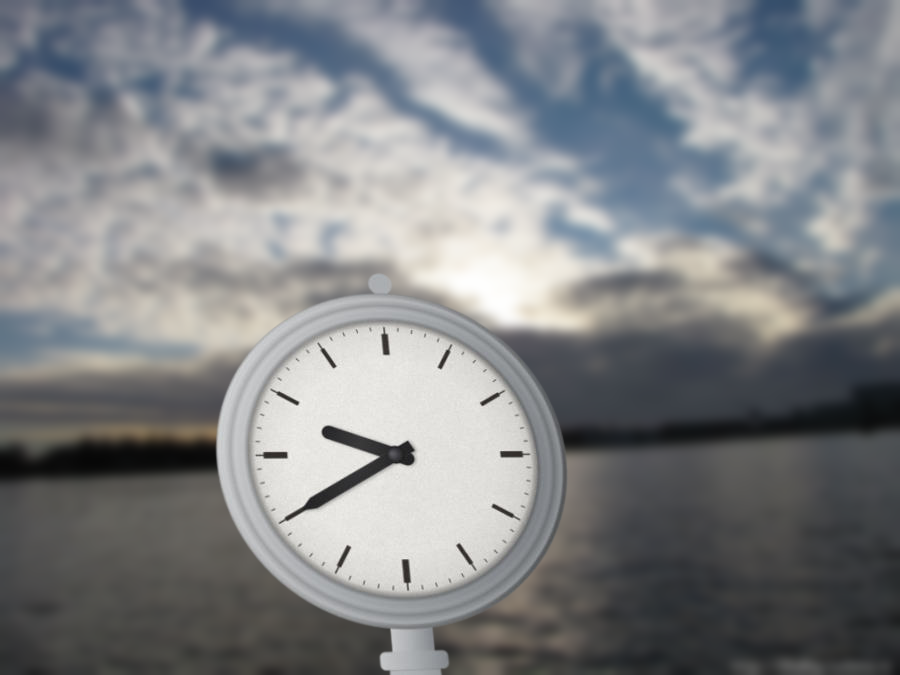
9:40
